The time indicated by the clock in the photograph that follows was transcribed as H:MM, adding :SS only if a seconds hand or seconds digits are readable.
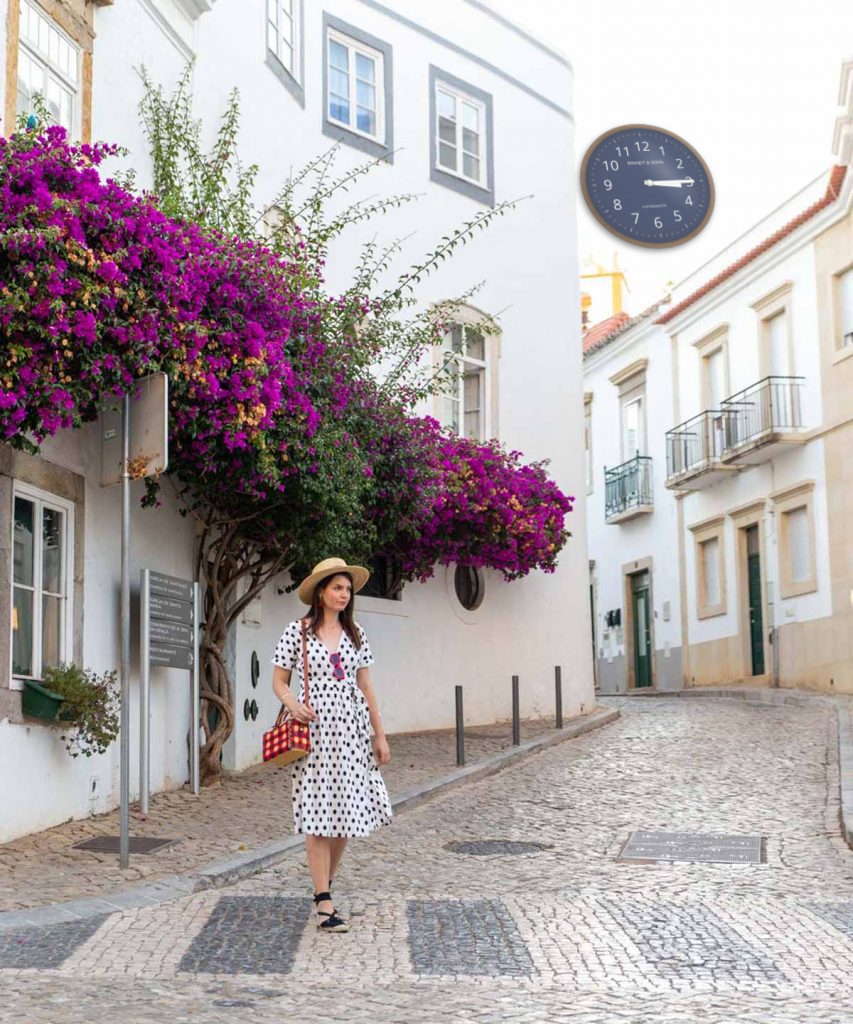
3:15
